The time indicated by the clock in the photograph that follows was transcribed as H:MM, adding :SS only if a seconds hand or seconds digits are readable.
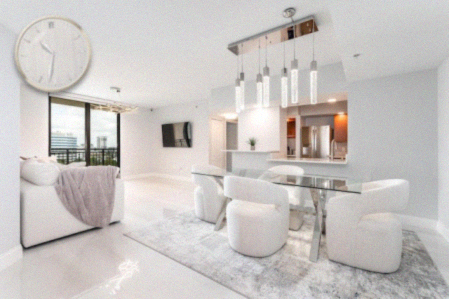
10:32
